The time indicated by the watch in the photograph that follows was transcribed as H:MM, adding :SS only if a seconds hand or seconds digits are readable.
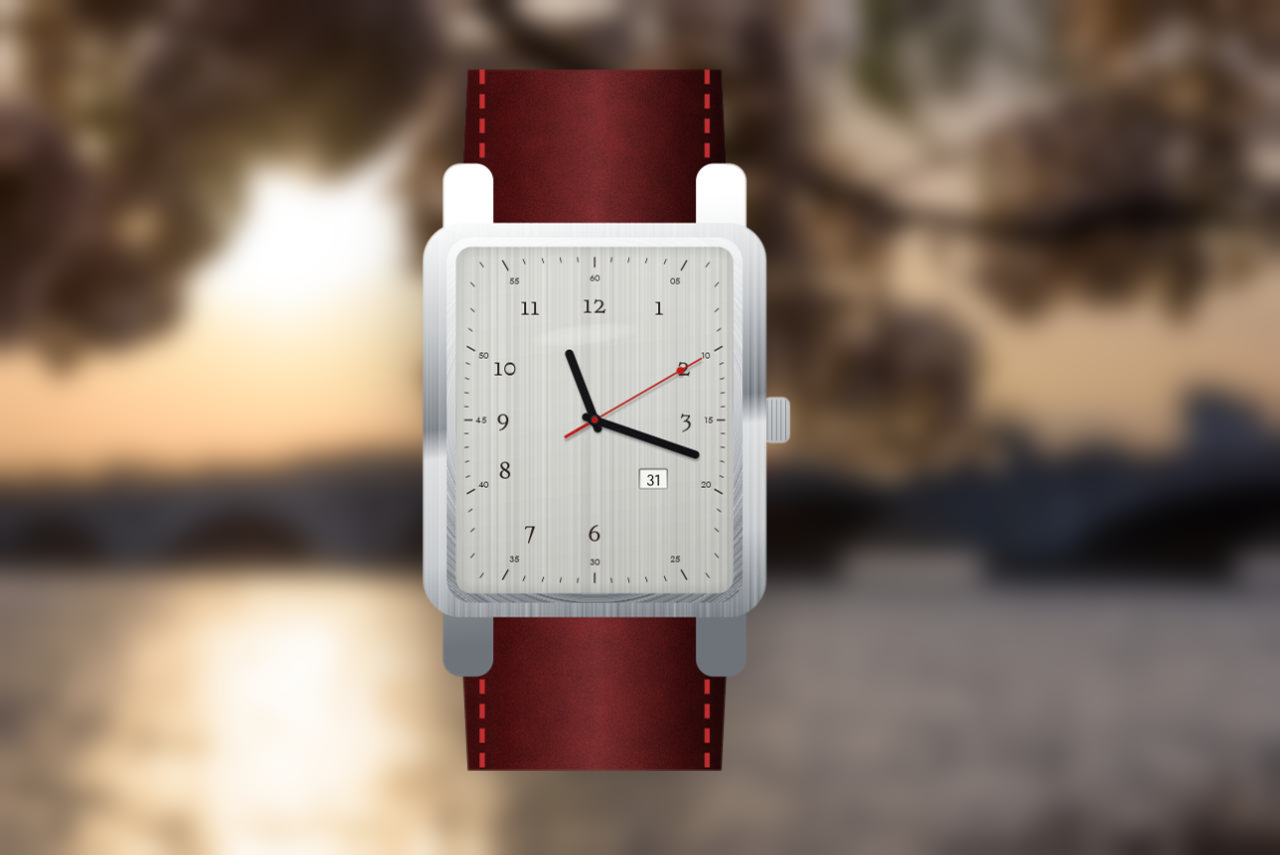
11:18:10
